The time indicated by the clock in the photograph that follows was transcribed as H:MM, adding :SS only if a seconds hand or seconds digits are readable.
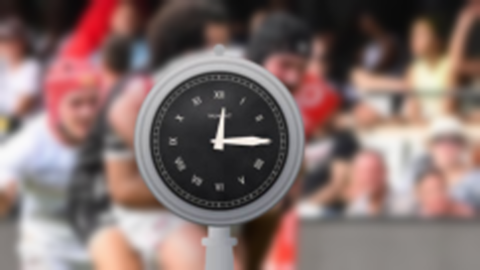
12:15
